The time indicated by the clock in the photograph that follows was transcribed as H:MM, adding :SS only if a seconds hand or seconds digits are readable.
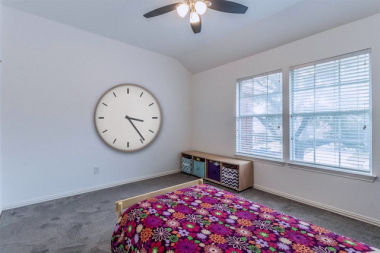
3:24
